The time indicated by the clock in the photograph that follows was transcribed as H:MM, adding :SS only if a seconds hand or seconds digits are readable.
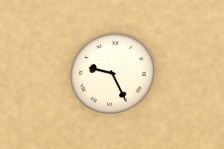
9:25
